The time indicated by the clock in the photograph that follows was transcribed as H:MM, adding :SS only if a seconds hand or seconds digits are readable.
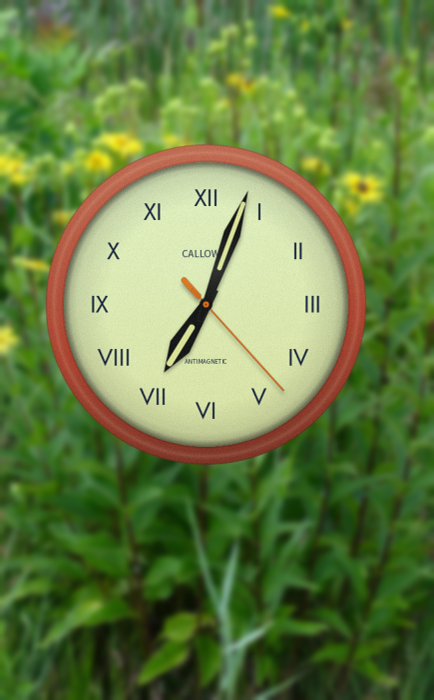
7:03:23
